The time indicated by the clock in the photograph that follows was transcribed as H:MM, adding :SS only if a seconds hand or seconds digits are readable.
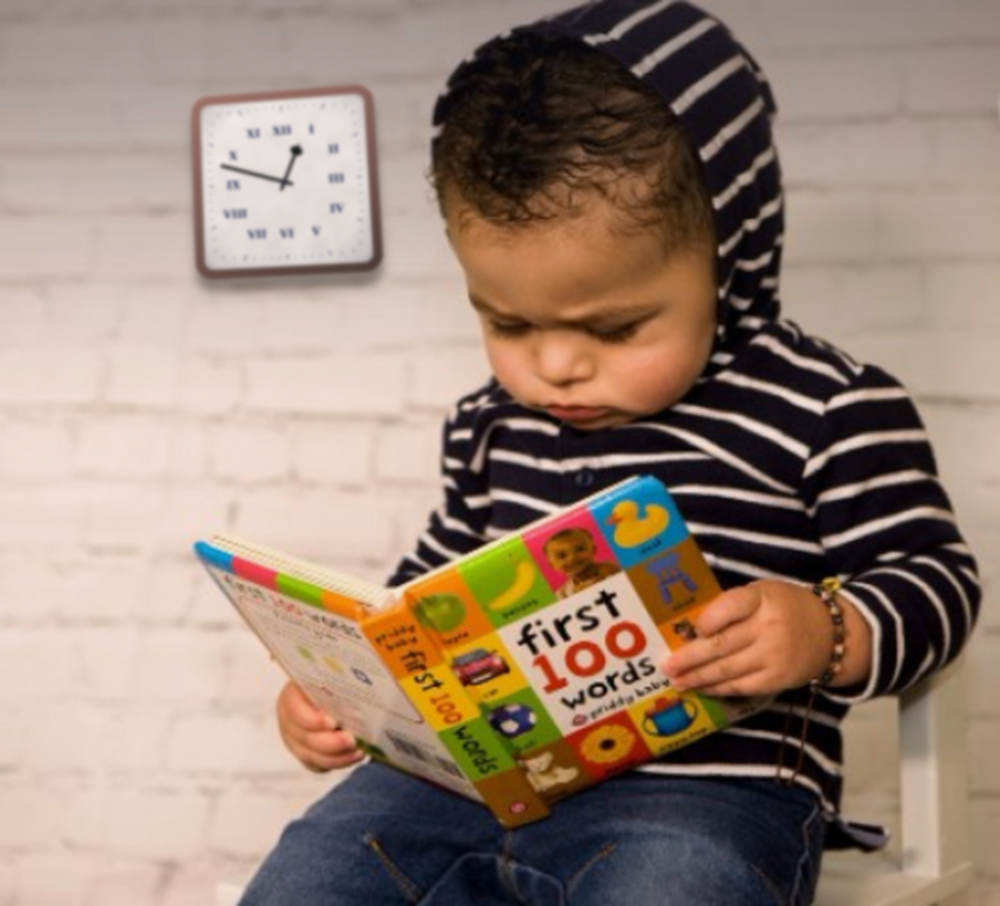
12:48
